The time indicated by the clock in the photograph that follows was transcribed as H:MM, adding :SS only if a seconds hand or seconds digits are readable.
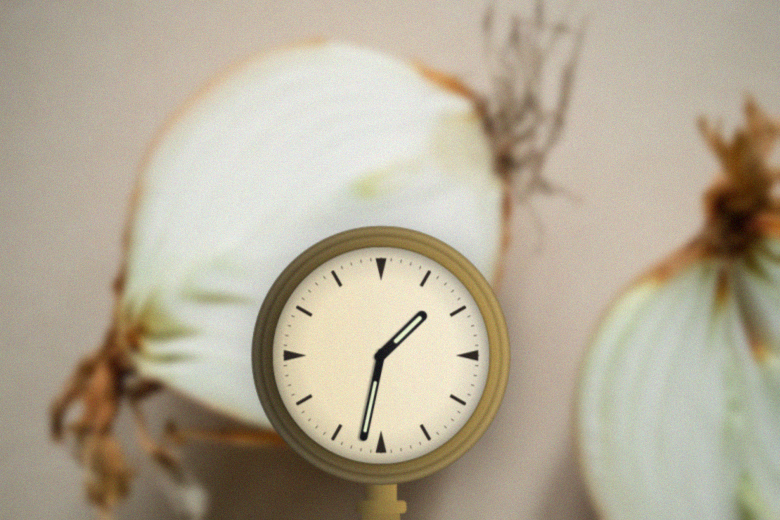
1:32
